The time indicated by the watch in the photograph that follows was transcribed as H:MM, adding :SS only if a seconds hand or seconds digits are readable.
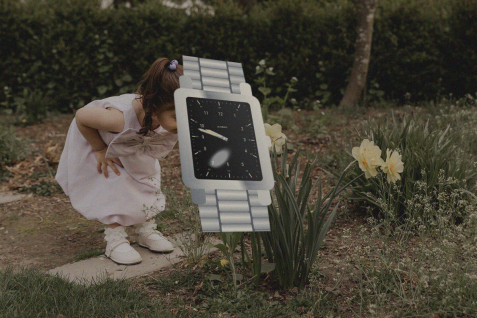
9:48
